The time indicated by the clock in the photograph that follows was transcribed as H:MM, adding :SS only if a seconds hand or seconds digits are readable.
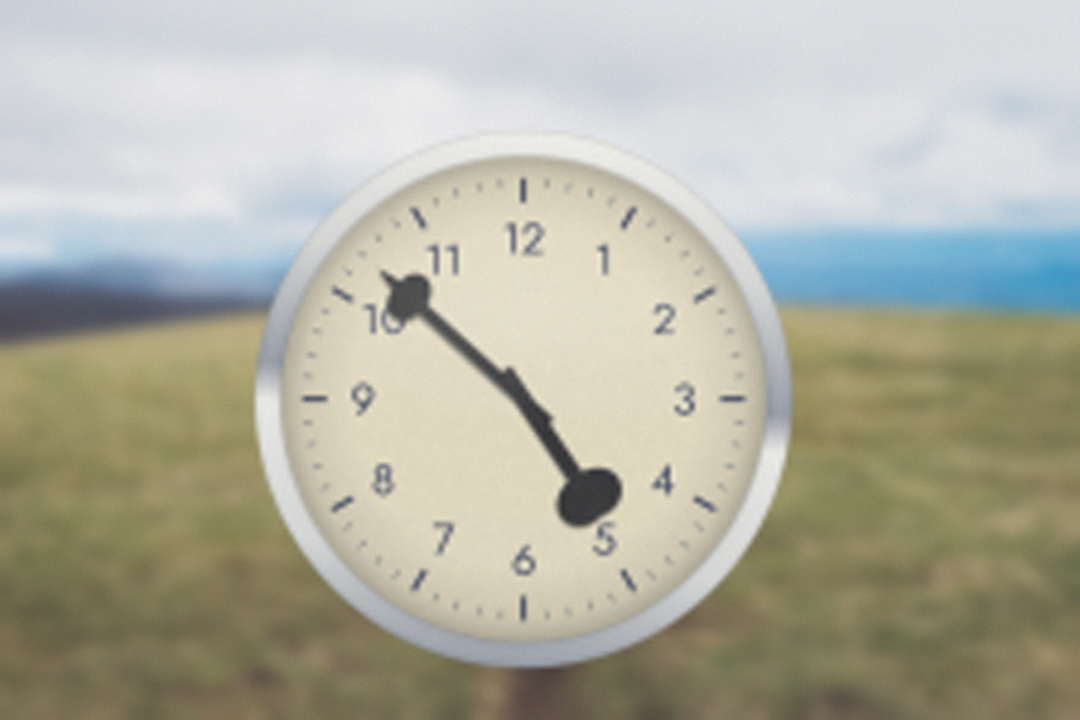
4:52
